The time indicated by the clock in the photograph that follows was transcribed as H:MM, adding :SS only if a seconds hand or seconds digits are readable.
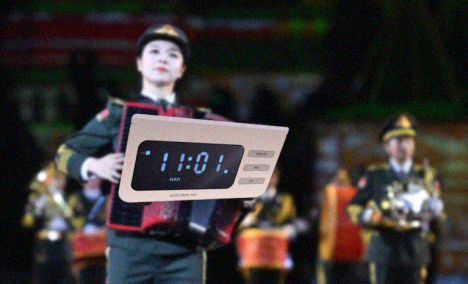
11:01
